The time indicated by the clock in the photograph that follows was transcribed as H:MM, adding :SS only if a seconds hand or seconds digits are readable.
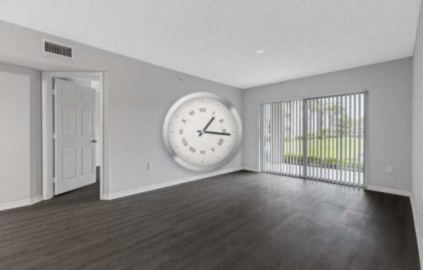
1:16
